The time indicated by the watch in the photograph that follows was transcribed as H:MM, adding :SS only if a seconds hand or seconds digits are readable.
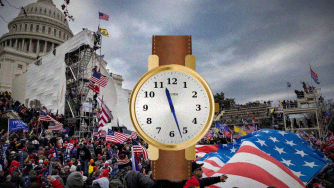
11:27
